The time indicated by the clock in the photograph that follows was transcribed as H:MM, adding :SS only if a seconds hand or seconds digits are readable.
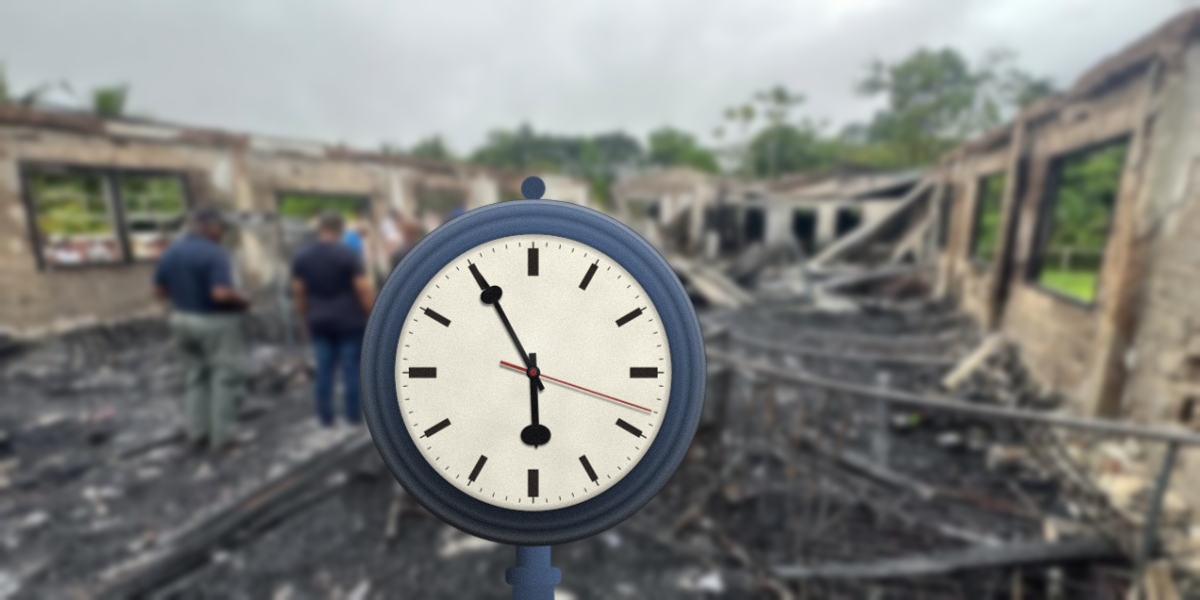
5:55:18
